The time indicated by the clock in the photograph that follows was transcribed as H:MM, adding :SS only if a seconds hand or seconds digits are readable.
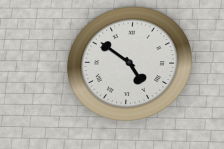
4:51
